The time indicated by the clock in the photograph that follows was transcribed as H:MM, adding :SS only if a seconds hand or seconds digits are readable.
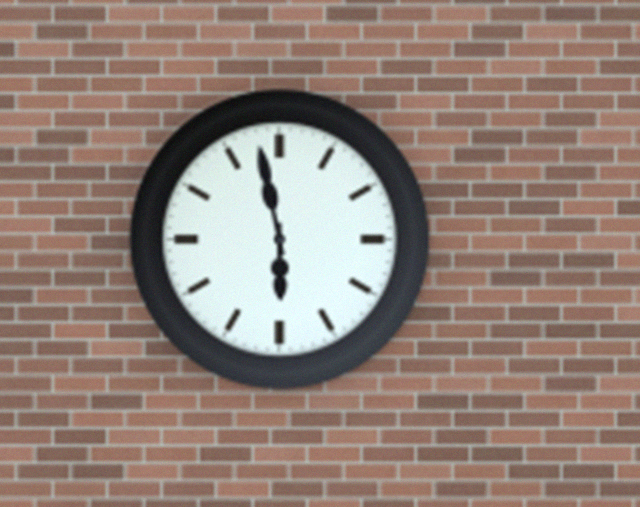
5:58
